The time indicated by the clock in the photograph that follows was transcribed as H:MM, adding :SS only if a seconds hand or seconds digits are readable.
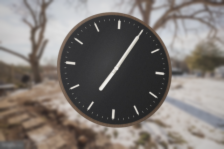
7:05
